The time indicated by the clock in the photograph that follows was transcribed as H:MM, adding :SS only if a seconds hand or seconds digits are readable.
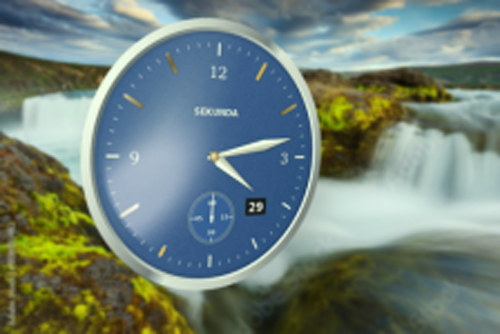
4:13
